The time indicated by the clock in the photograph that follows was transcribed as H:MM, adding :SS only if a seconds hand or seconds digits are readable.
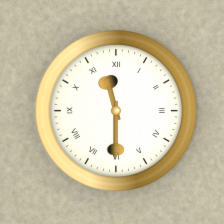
11:30
